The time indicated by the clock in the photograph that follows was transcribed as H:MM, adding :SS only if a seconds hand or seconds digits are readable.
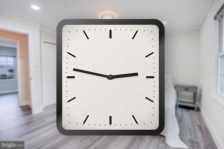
2:47
